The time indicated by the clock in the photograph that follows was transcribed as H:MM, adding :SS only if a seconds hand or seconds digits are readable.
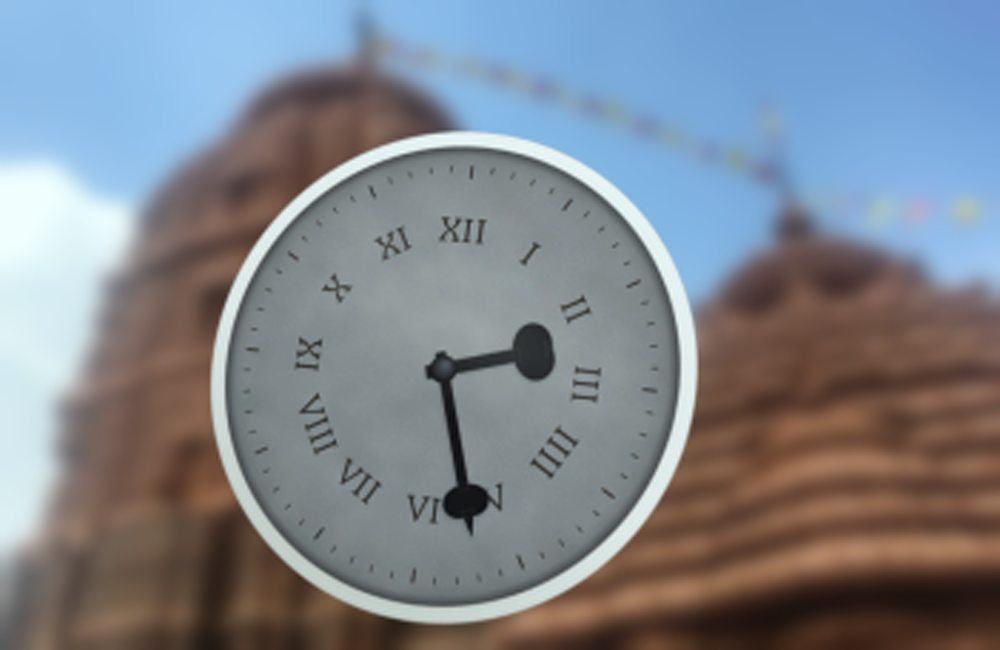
2:27
